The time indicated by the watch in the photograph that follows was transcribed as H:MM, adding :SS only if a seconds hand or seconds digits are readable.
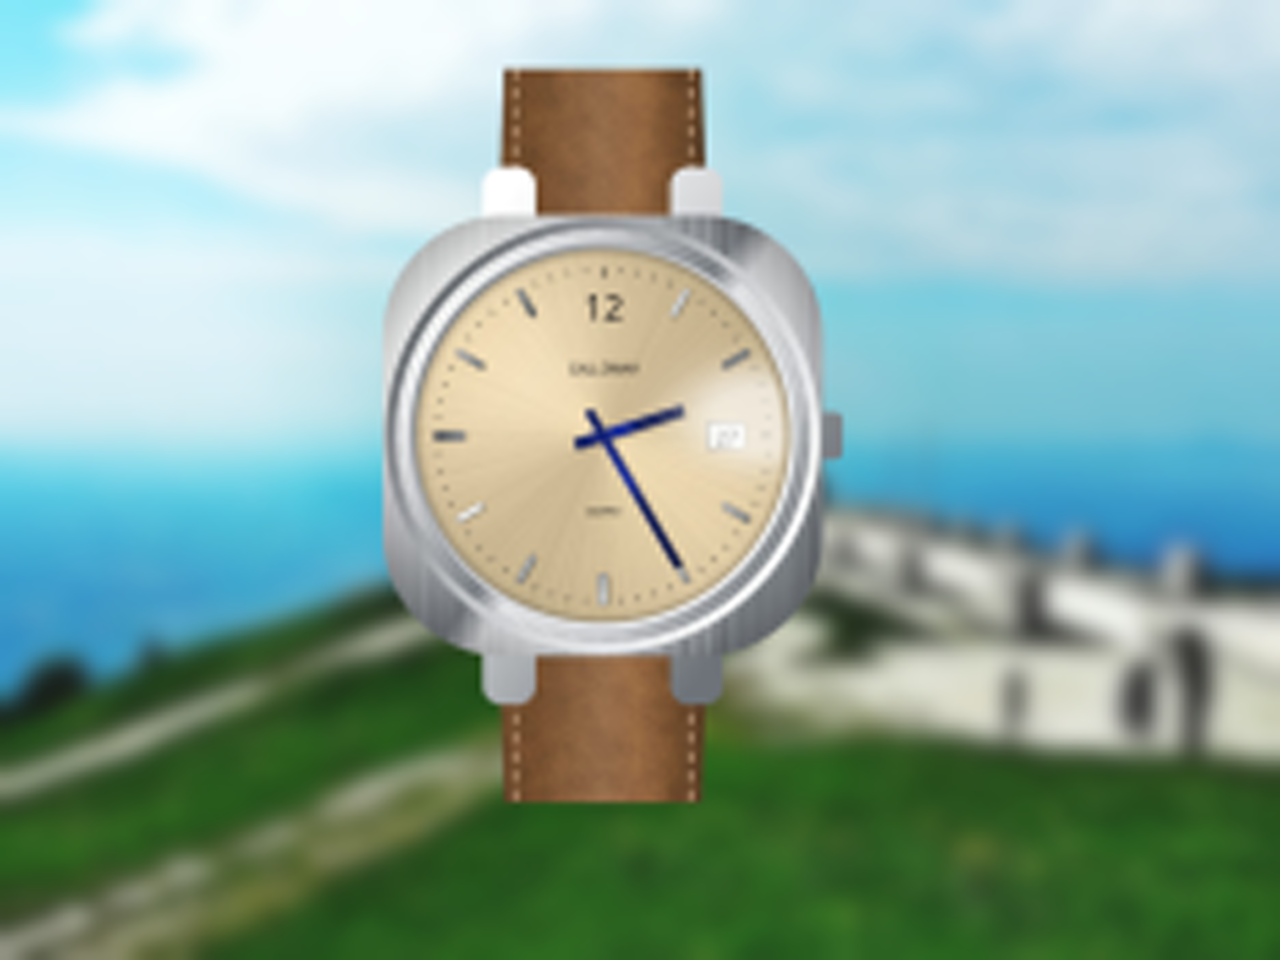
2:25
